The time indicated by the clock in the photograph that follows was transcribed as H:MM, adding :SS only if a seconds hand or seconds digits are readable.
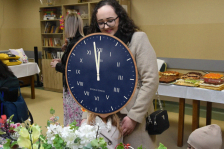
11:58
